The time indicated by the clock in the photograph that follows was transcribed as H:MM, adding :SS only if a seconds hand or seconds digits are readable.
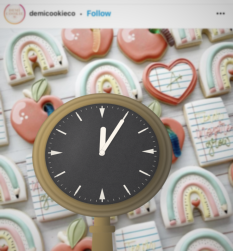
12:05
